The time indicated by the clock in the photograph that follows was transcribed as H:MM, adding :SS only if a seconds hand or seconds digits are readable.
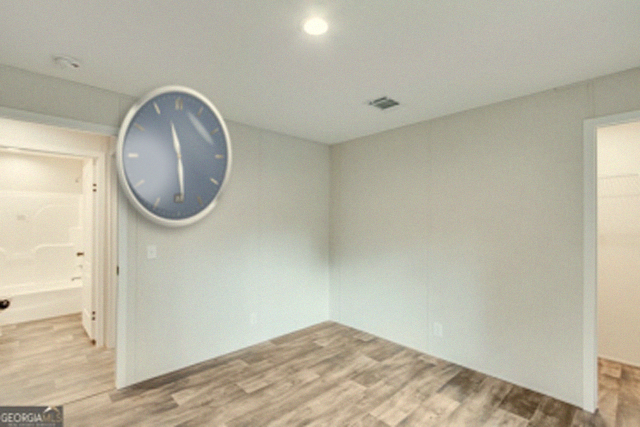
11:29
